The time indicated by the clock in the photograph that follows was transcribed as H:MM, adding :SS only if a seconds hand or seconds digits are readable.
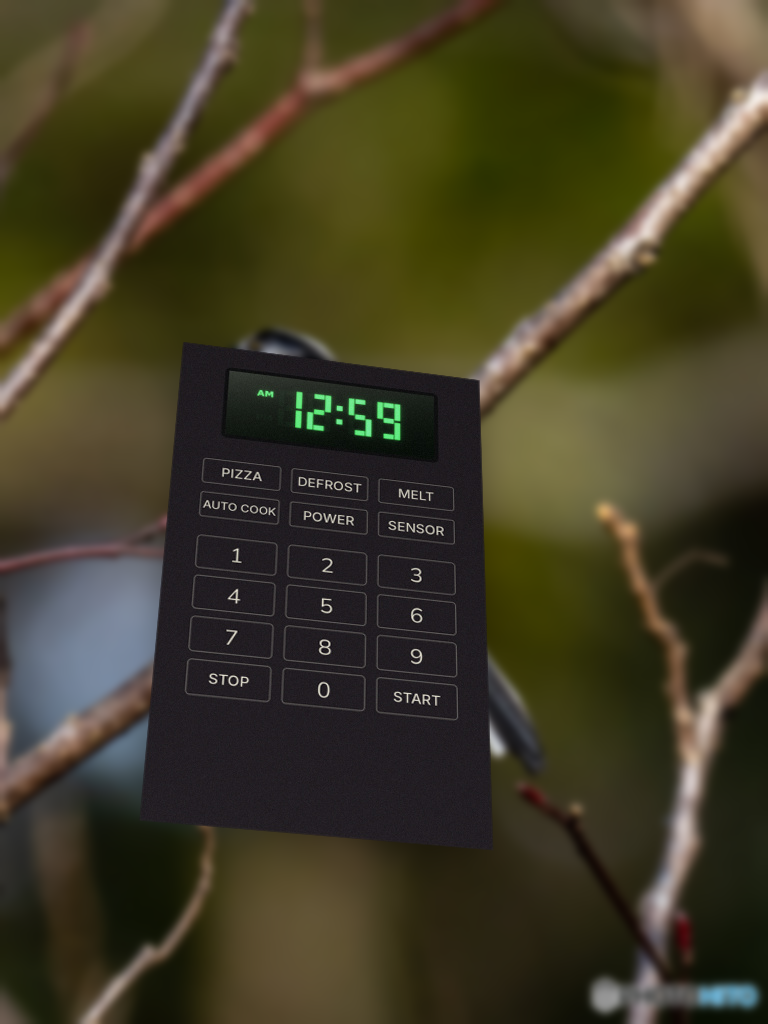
12:59
